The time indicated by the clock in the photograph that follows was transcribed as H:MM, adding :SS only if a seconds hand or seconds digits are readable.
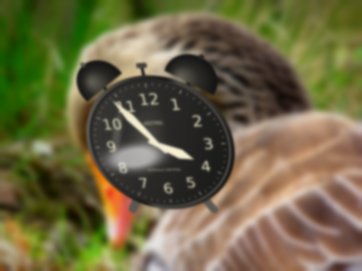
3:54
